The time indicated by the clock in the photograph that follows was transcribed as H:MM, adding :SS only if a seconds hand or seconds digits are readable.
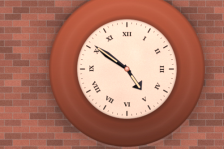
4:51
